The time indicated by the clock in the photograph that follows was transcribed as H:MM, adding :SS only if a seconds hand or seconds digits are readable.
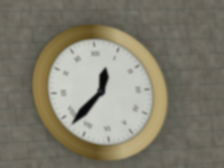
12:38
